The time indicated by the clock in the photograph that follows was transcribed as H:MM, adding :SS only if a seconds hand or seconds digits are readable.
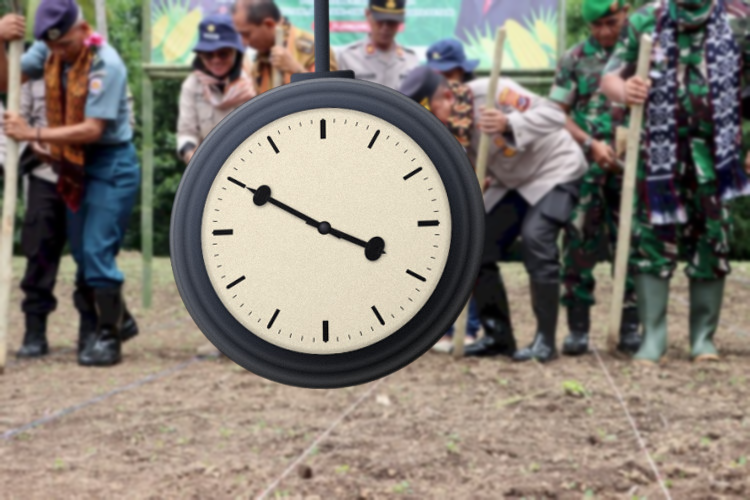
3:50
